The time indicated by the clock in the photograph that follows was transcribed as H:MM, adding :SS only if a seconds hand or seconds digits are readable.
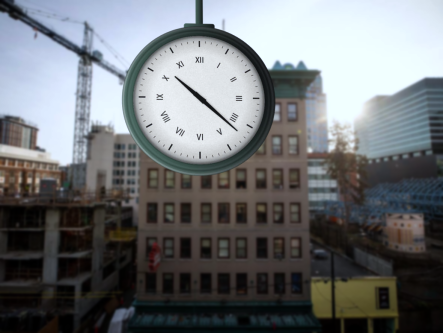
10:22
